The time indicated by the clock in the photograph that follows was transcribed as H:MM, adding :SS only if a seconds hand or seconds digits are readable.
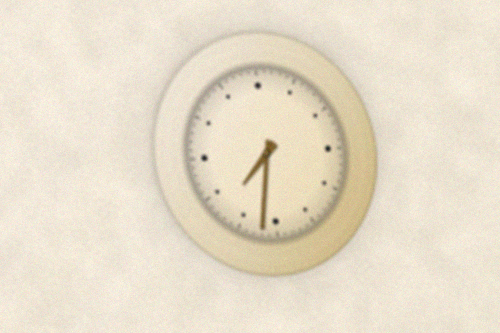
7:32
